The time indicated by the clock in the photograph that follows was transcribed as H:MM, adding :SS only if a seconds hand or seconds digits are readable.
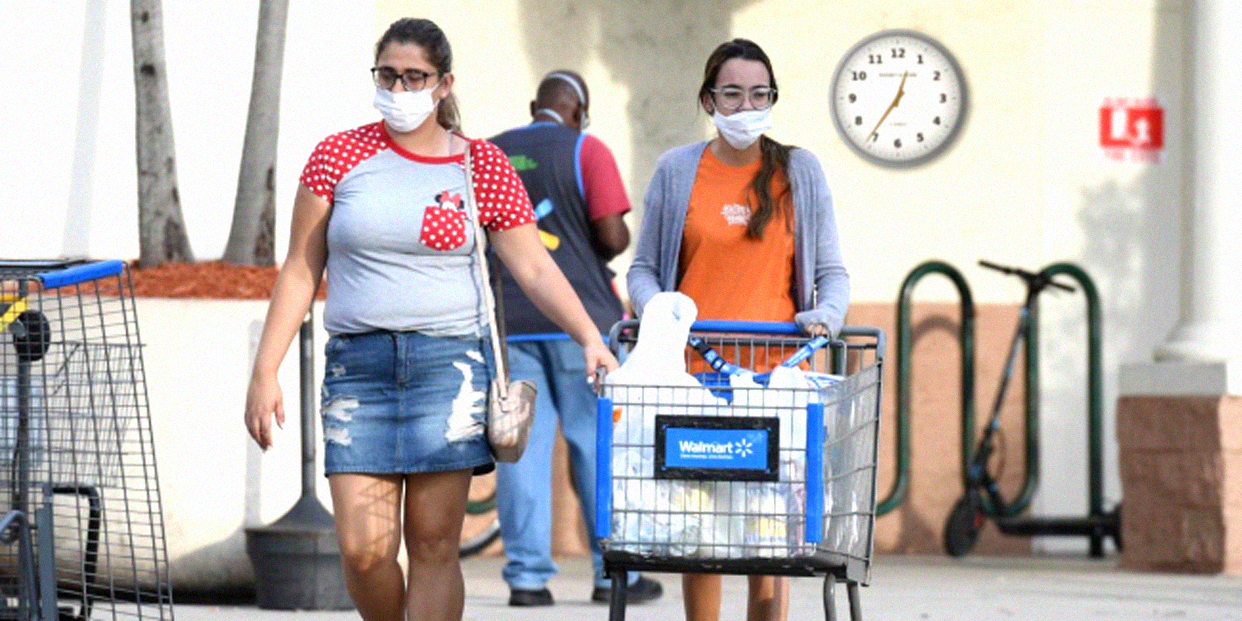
12:36
